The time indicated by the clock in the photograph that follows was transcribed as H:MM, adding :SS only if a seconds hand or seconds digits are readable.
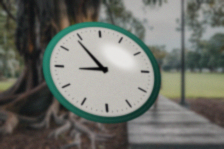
8:54
